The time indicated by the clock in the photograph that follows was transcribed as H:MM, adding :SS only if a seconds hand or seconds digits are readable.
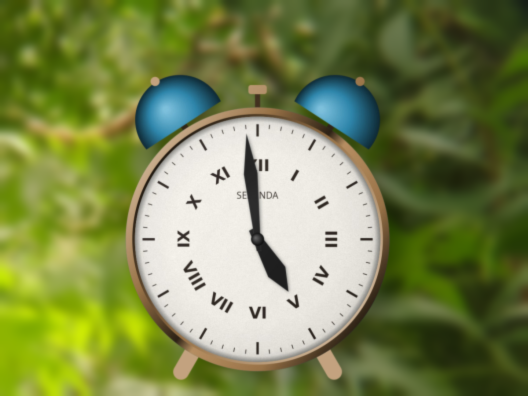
4:59
